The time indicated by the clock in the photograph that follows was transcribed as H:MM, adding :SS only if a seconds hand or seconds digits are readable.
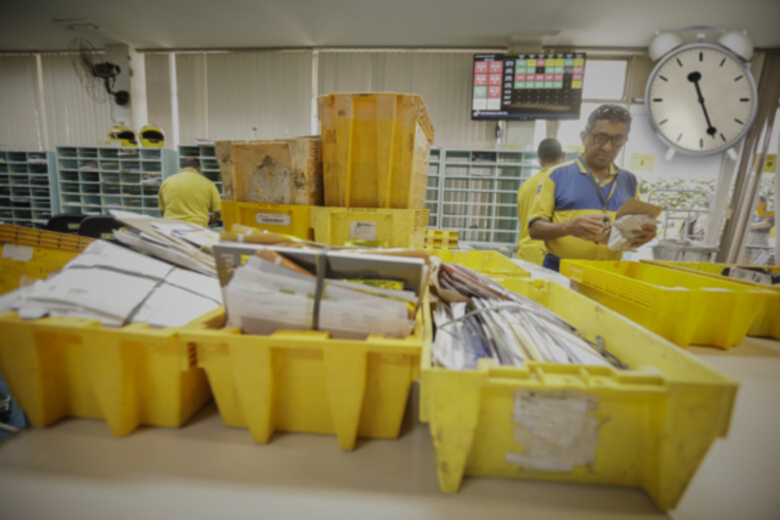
11:27
